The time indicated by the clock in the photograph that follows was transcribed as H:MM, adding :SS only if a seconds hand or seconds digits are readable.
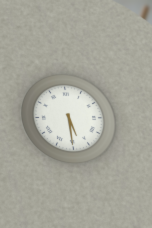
5:30
